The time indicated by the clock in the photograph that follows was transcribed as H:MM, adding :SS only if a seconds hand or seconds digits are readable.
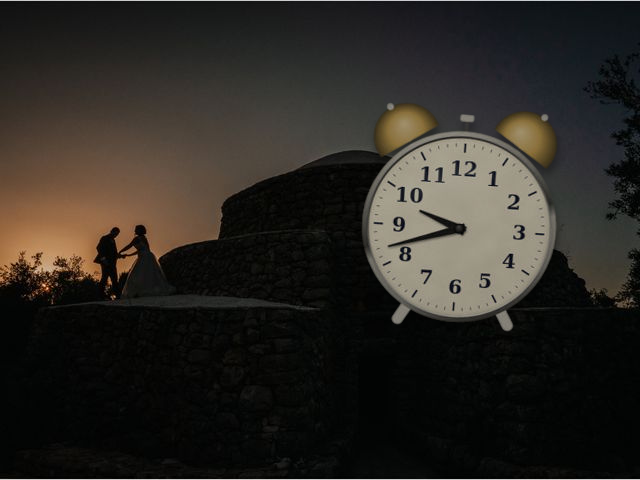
9:42
